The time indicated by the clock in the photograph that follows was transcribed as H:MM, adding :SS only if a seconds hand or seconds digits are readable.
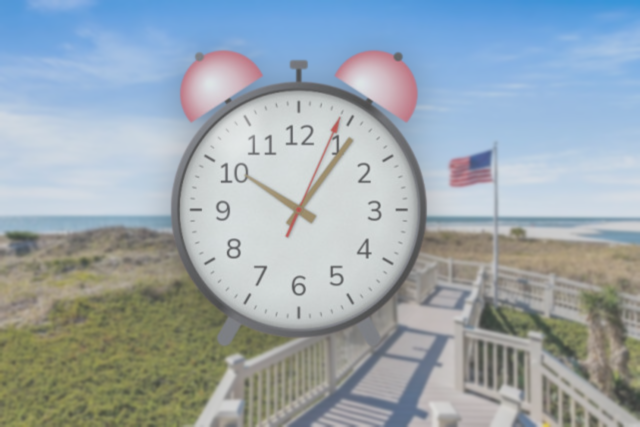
10:06:04
